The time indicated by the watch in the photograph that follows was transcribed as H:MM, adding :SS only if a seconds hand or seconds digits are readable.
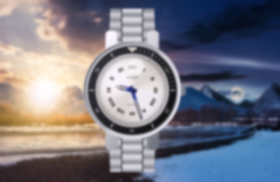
9:27
